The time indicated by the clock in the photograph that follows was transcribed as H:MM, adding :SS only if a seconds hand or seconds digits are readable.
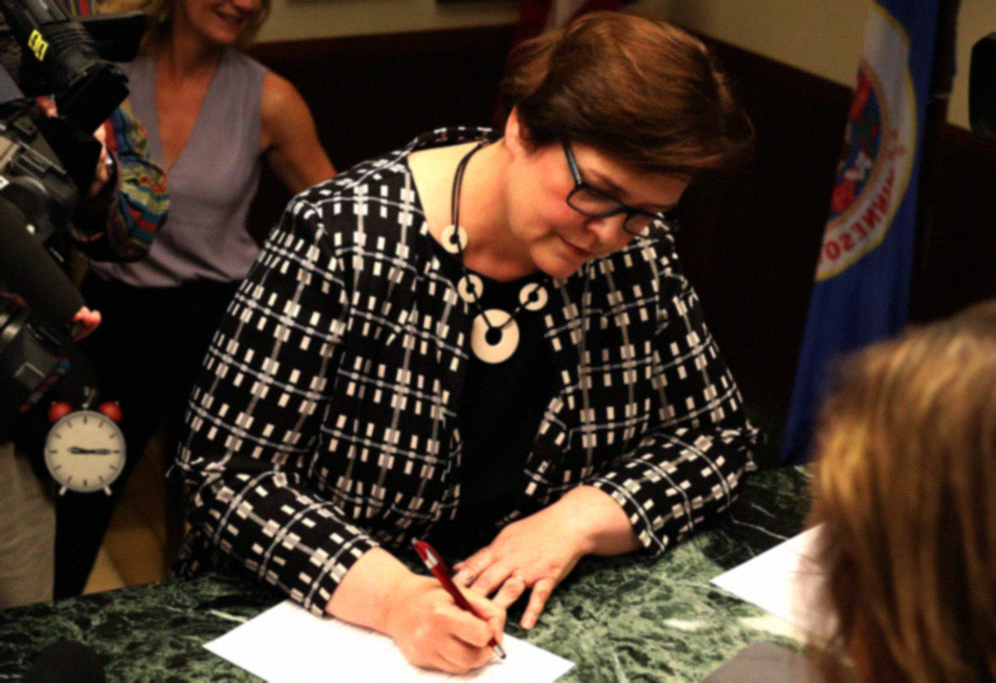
9:15
